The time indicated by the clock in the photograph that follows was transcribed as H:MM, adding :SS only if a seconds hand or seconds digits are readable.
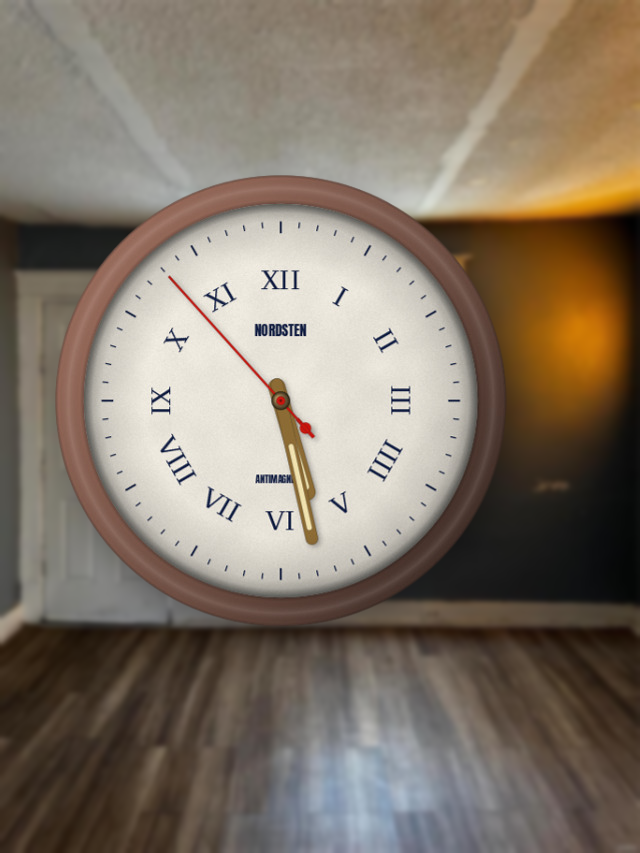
5:27:53
